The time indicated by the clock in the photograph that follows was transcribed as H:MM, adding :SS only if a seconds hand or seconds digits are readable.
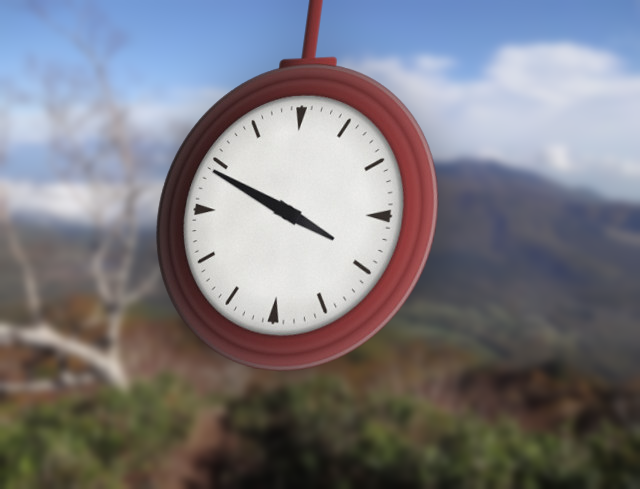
3:49
